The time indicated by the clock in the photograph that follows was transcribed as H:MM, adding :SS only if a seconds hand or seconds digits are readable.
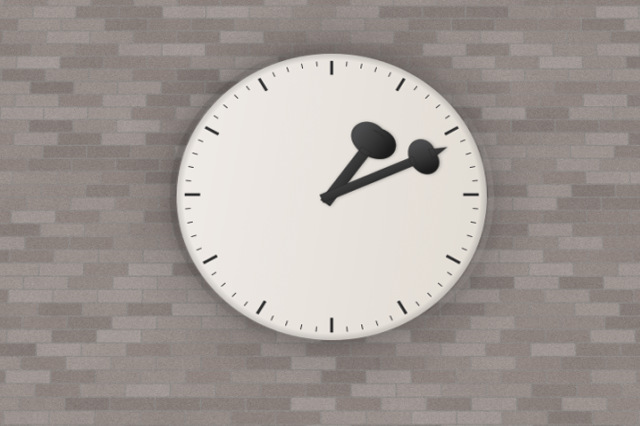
1:11
